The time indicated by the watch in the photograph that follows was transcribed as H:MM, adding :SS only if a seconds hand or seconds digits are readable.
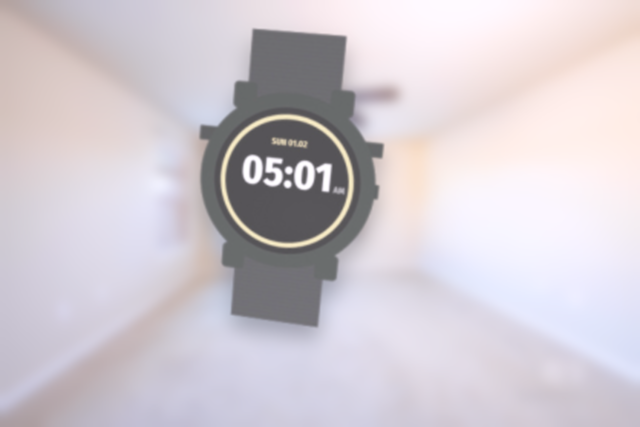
5:01
